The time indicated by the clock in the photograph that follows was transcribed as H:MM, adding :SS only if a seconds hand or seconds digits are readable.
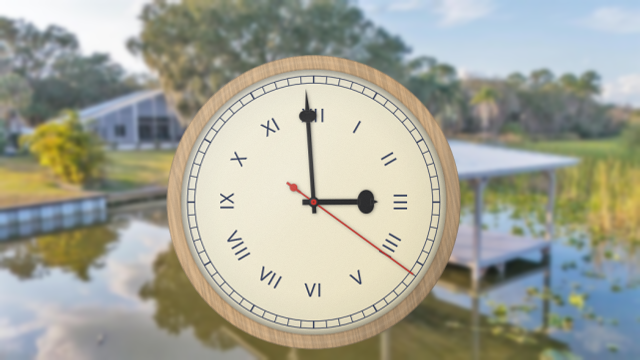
2:59:21
